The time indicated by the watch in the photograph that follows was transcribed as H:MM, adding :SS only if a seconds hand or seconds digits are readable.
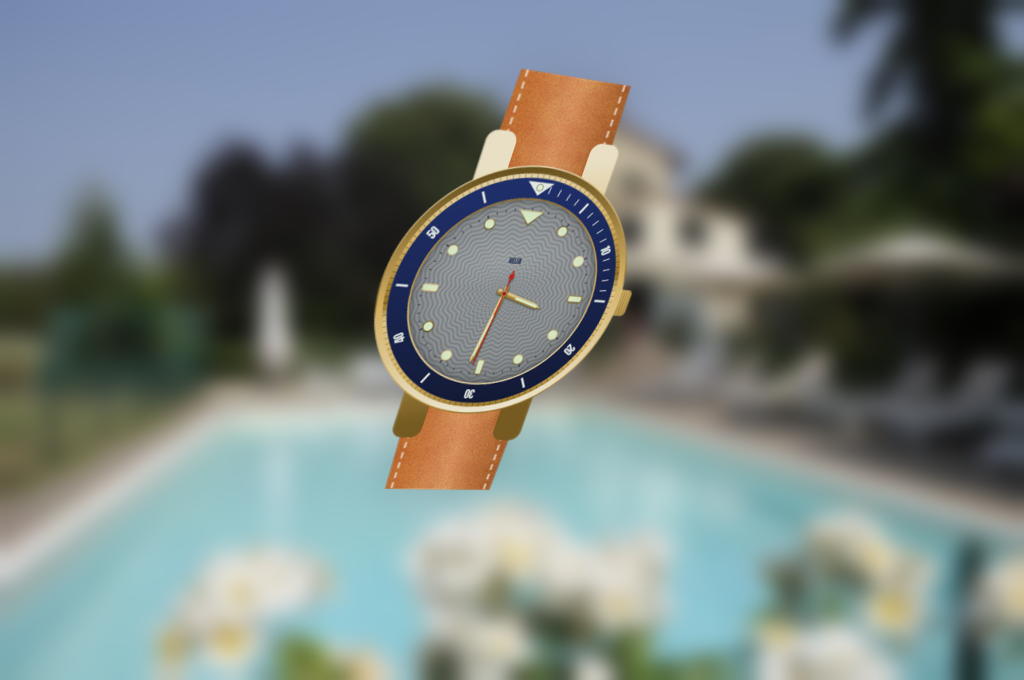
3:31:31
